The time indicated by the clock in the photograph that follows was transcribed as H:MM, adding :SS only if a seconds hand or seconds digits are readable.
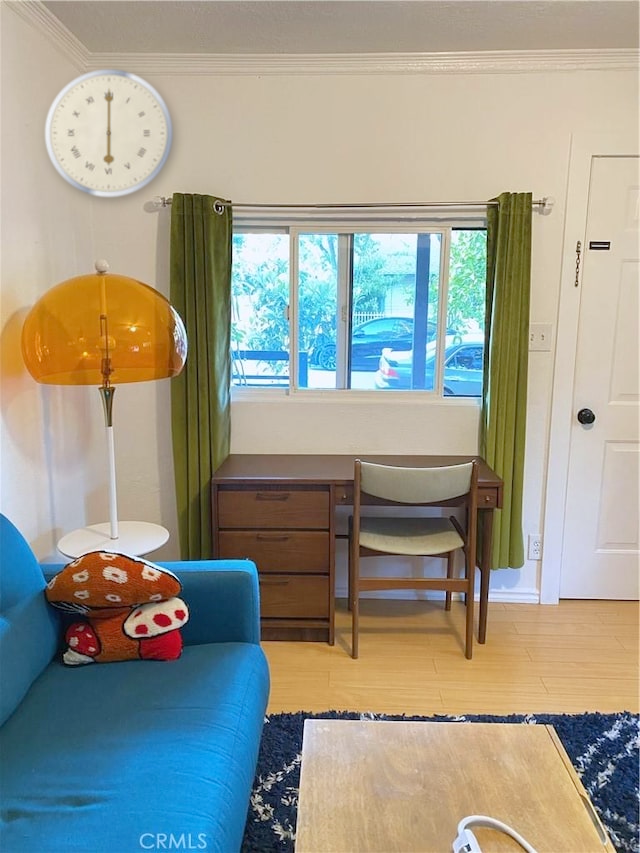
6:00
